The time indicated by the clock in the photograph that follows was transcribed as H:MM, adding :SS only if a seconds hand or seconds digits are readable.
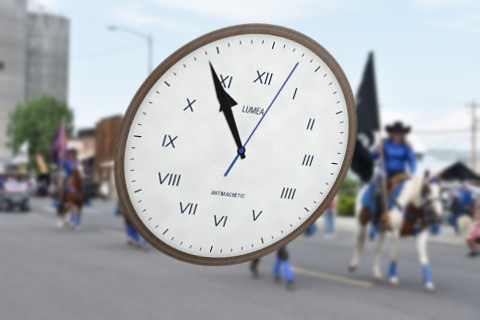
10:54:03
